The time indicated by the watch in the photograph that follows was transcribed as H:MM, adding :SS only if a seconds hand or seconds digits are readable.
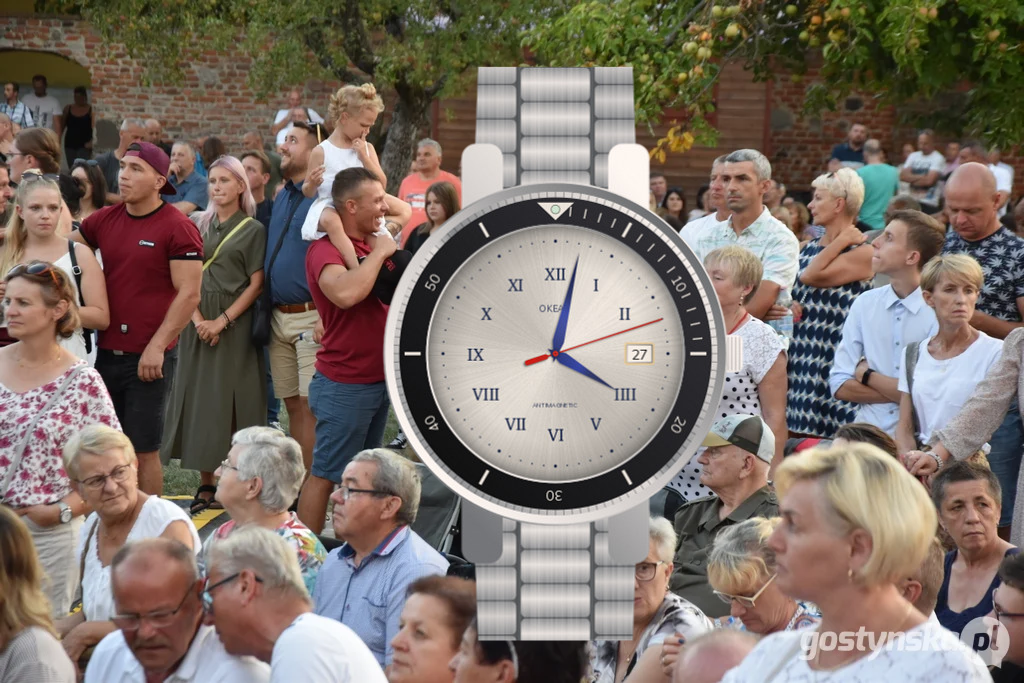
4:02:12
